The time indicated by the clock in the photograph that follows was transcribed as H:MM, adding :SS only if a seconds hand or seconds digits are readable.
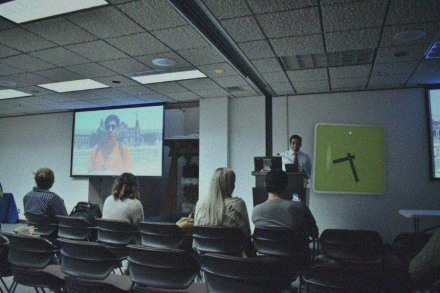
8:27
